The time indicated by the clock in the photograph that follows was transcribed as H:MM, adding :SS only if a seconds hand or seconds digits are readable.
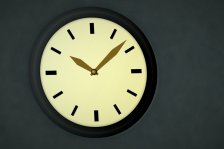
10:08
